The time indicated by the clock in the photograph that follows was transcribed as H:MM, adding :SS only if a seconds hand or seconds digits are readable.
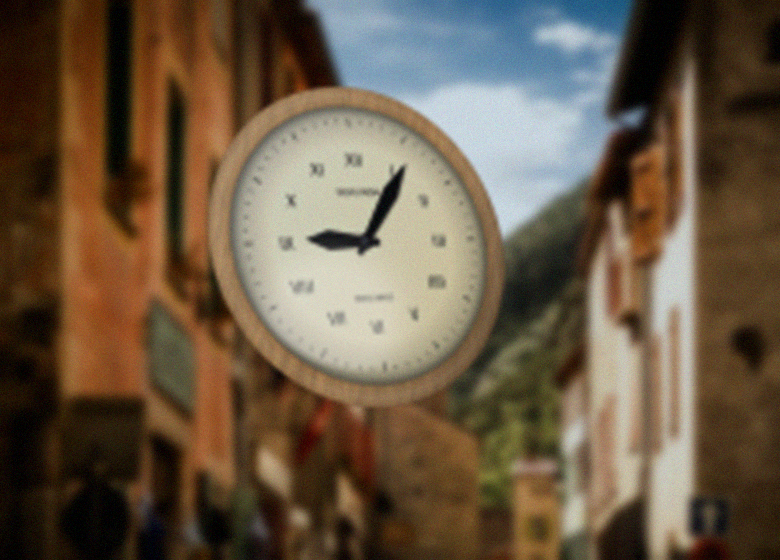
9:06
